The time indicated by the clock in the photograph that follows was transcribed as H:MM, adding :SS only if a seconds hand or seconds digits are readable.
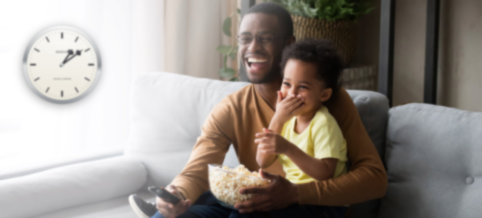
1:09
